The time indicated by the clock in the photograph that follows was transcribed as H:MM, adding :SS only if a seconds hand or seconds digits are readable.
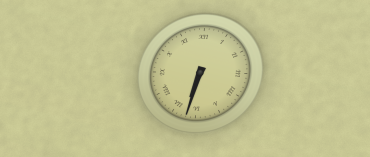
6:32
